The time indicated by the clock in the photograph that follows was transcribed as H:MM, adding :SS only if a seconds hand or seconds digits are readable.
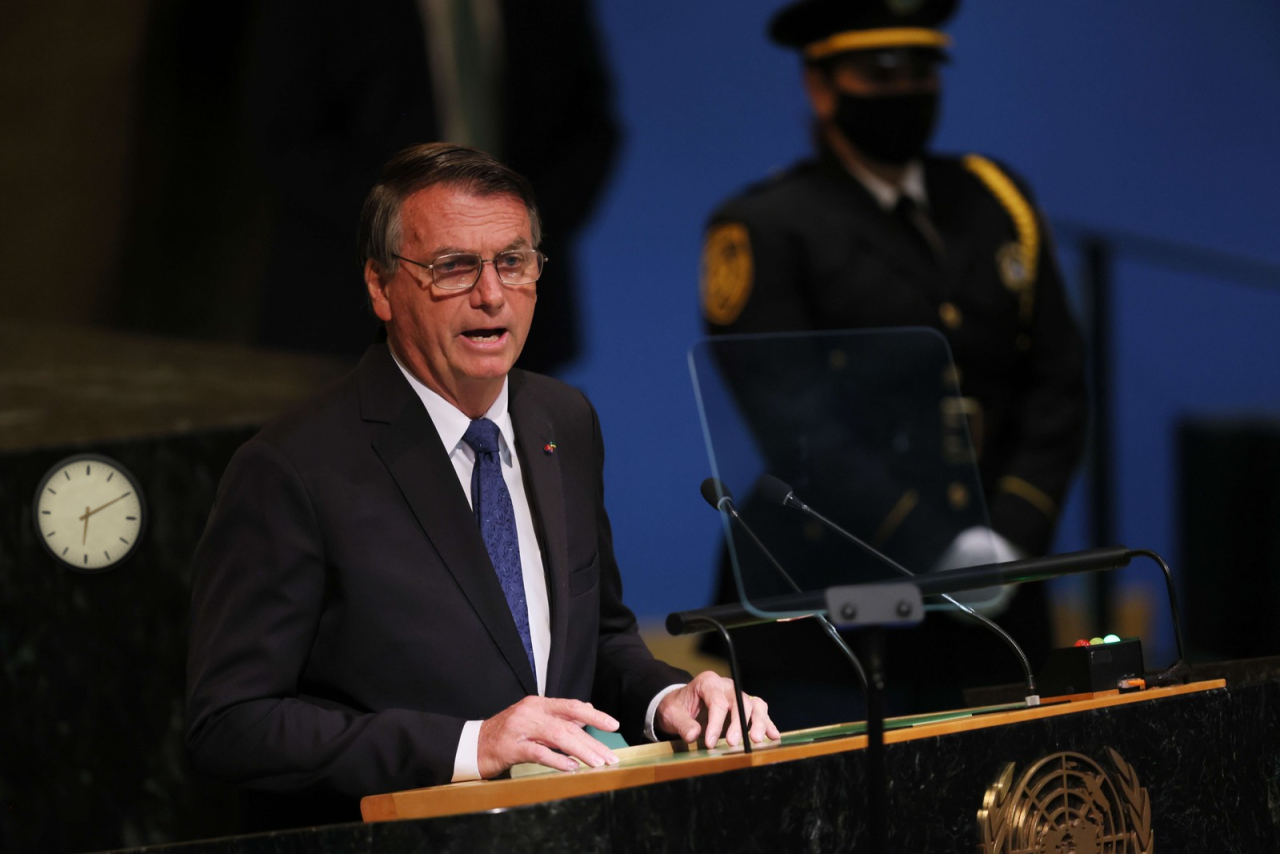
6:10
